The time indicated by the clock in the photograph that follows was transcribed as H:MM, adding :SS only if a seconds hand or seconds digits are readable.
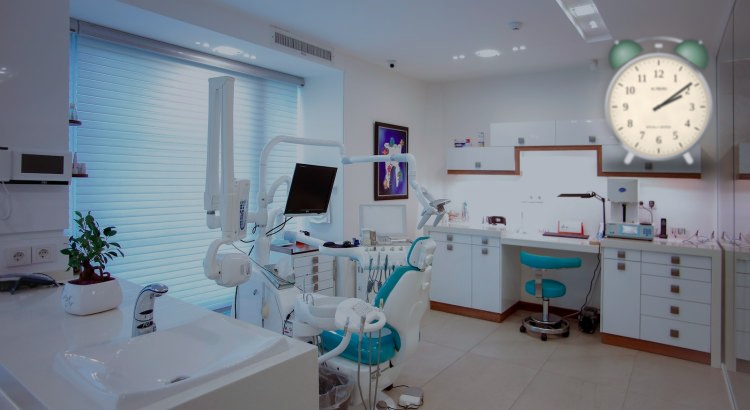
2:09
